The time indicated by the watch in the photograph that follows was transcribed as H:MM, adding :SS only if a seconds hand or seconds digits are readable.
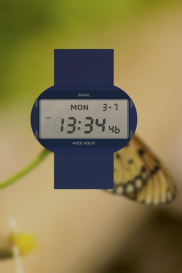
13:34:46
